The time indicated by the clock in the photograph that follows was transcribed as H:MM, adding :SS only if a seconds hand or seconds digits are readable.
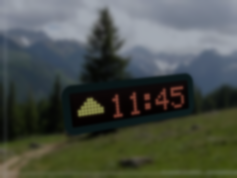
11:45
